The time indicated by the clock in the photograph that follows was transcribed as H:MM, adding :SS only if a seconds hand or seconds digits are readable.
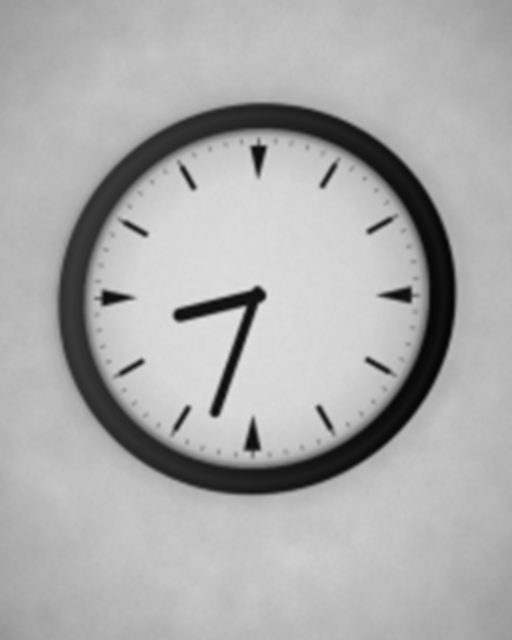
8:33
